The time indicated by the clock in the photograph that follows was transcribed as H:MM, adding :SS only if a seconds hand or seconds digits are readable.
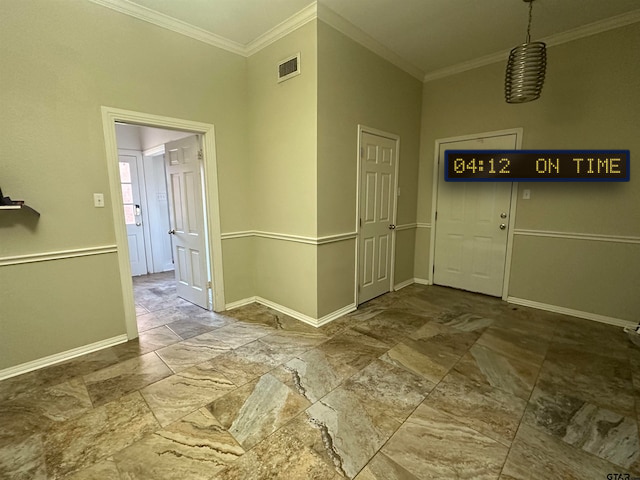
4:12
